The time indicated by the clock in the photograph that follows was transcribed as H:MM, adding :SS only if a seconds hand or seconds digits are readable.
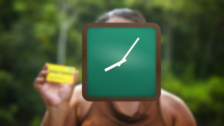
8:06
